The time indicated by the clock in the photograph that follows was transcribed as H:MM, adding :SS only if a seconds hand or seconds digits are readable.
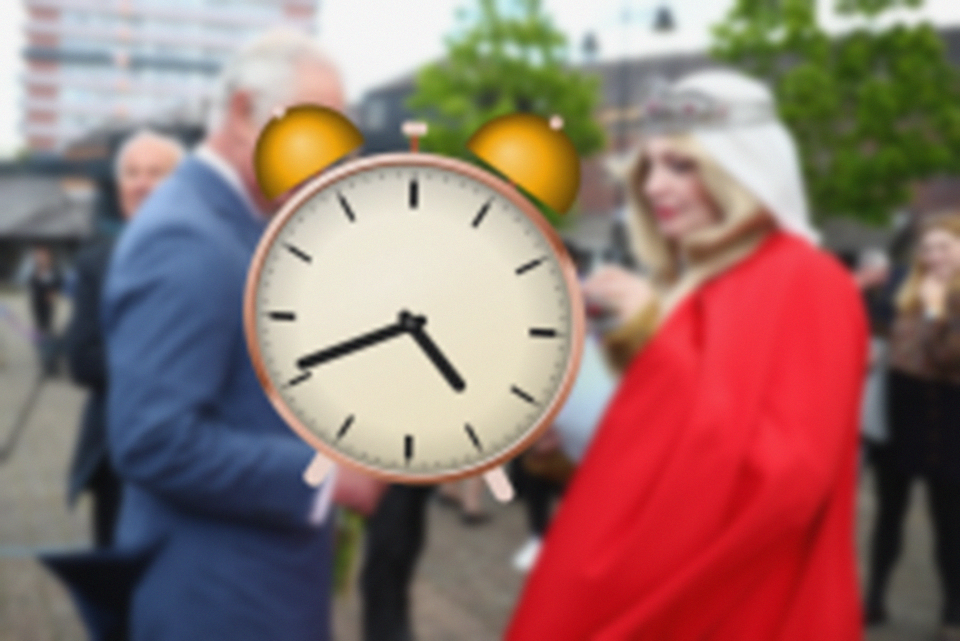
4:41
